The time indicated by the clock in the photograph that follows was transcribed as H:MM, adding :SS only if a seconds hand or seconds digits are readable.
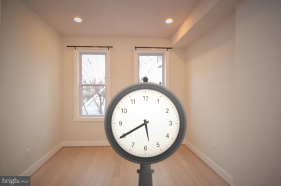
5:40
